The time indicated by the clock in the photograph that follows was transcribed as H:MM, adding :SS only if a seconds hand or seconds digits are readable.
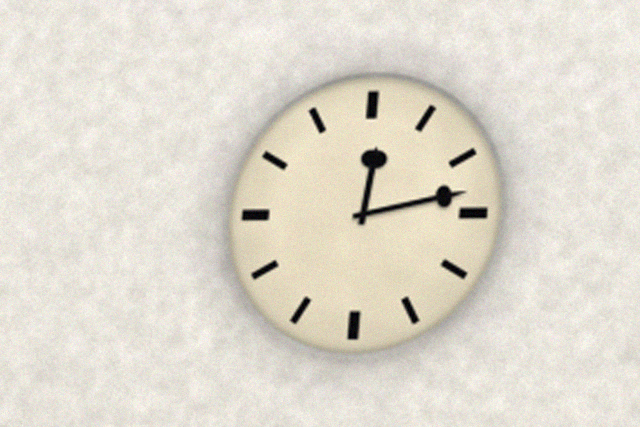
12:13
